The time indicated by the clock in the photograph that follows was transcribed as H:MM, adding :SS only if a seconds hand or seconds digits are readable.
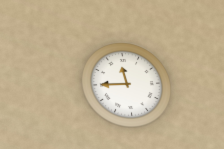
11:45
